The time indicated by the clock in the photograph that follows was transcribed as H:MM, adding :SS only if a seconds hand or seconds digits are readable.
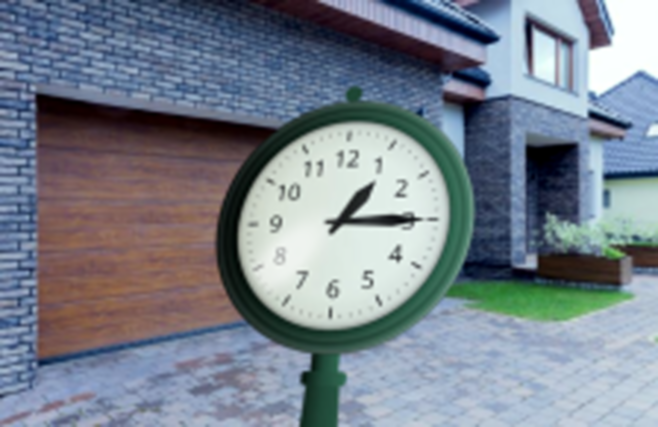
1:15
